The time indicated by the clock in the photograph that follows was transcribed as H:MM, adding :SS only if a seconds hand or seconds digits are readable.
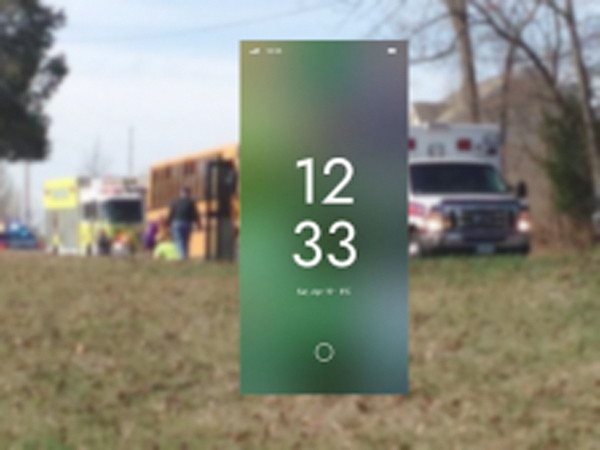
12:33
